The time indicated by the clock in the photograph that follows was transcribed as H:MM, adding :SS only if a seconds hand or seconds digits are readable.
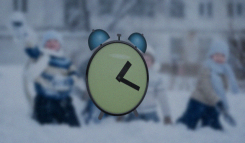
1:19
